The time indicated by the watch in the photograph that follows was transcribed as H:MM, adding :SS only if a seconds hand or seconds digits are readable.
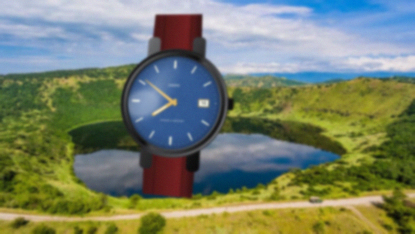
7:51
